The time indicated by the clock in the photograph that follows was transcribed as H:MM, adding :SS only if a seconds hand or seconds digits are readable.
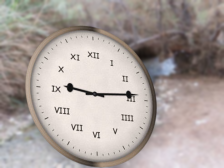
9:14
